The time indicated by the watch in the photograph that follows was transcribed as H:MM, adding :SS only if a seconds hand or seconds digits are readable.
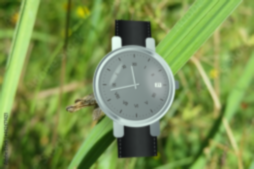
11:43
